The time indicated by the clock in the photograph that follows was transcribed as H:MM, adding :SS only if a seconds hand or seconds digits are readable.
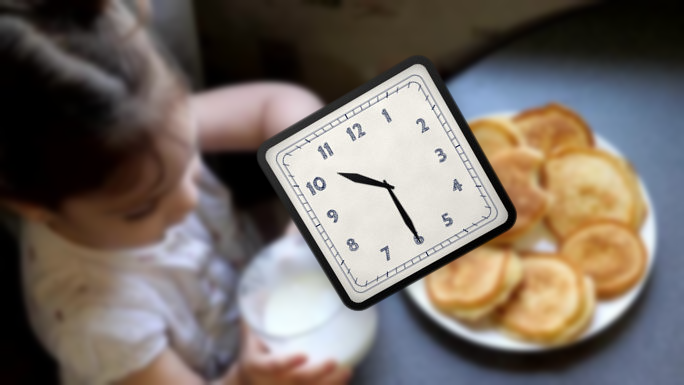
10:30
